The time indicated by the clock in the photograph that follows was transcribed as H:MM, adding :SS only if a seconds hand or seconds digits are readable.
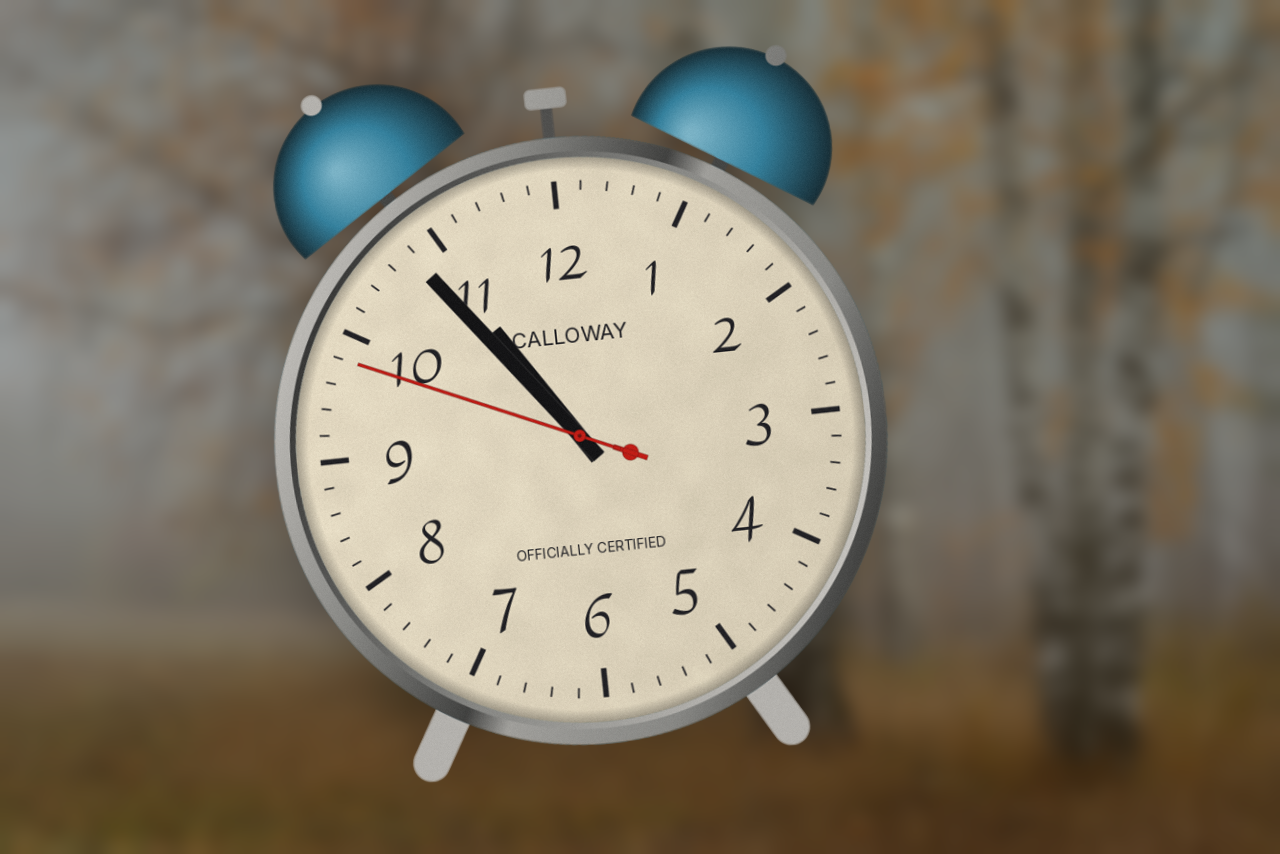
10:53:49
